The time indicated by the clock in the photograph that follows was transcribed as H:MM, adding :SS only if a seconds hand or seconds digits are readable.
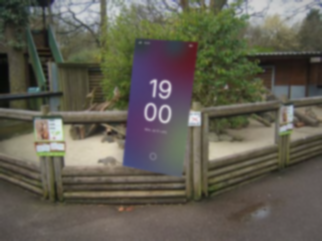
19:00
